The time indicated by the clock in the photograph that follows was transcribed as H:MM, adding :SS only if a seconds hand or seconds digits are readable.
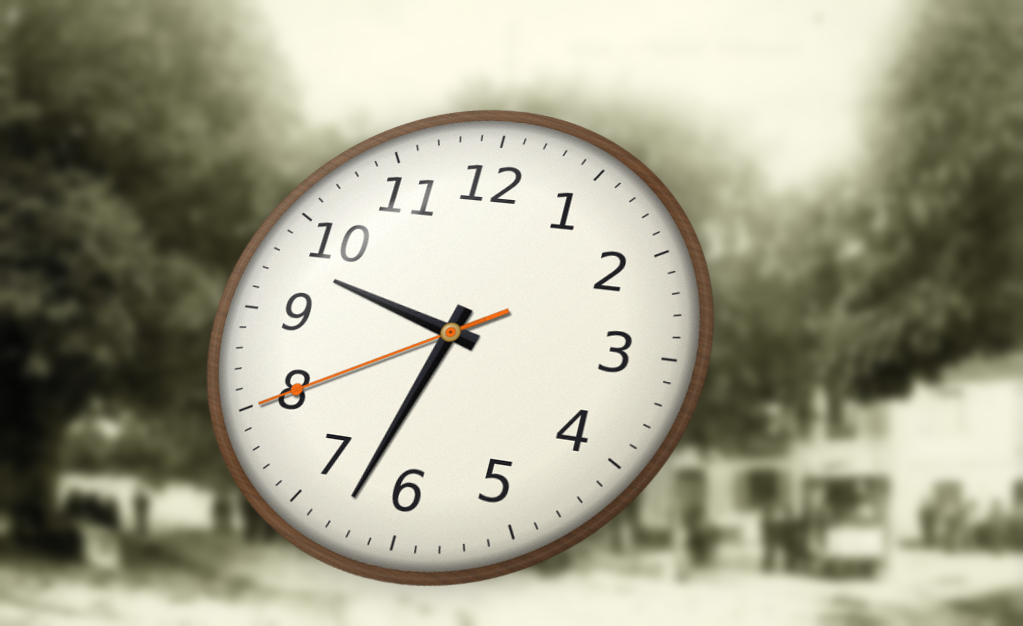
9:32:40
